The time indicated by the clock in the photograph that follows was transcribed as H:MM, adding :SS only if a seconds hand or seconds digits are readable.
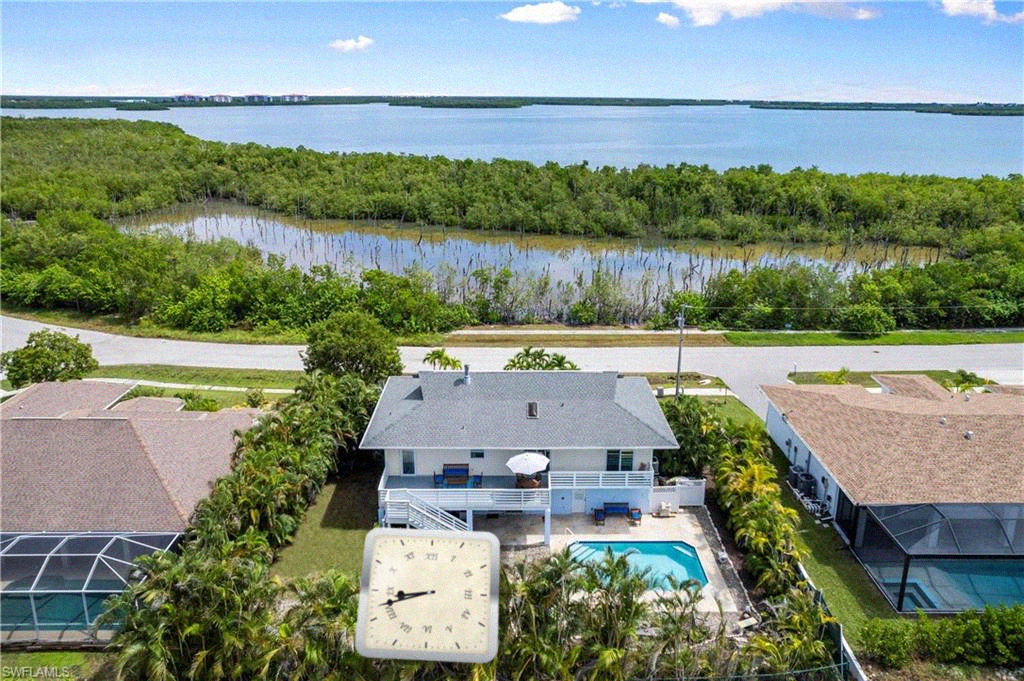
8:42
